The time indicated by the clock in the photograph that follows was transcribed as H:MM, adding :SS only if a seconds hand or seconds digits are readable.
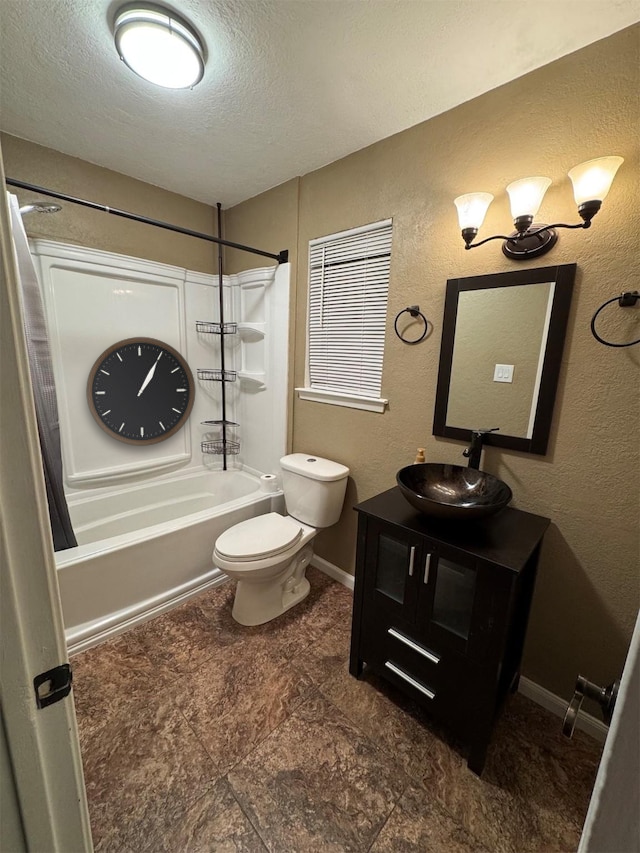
1:05
